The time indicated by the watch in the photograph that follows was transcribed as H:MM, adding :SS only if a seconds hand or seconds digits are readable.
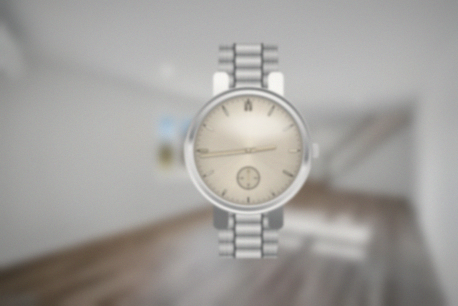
2:44
